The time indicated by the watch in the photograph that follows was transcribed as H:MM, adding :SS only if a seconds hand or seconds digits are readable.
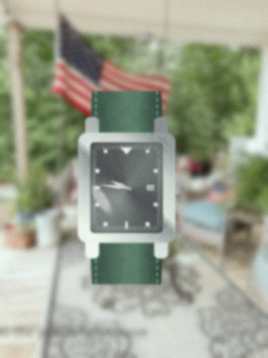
9:46
